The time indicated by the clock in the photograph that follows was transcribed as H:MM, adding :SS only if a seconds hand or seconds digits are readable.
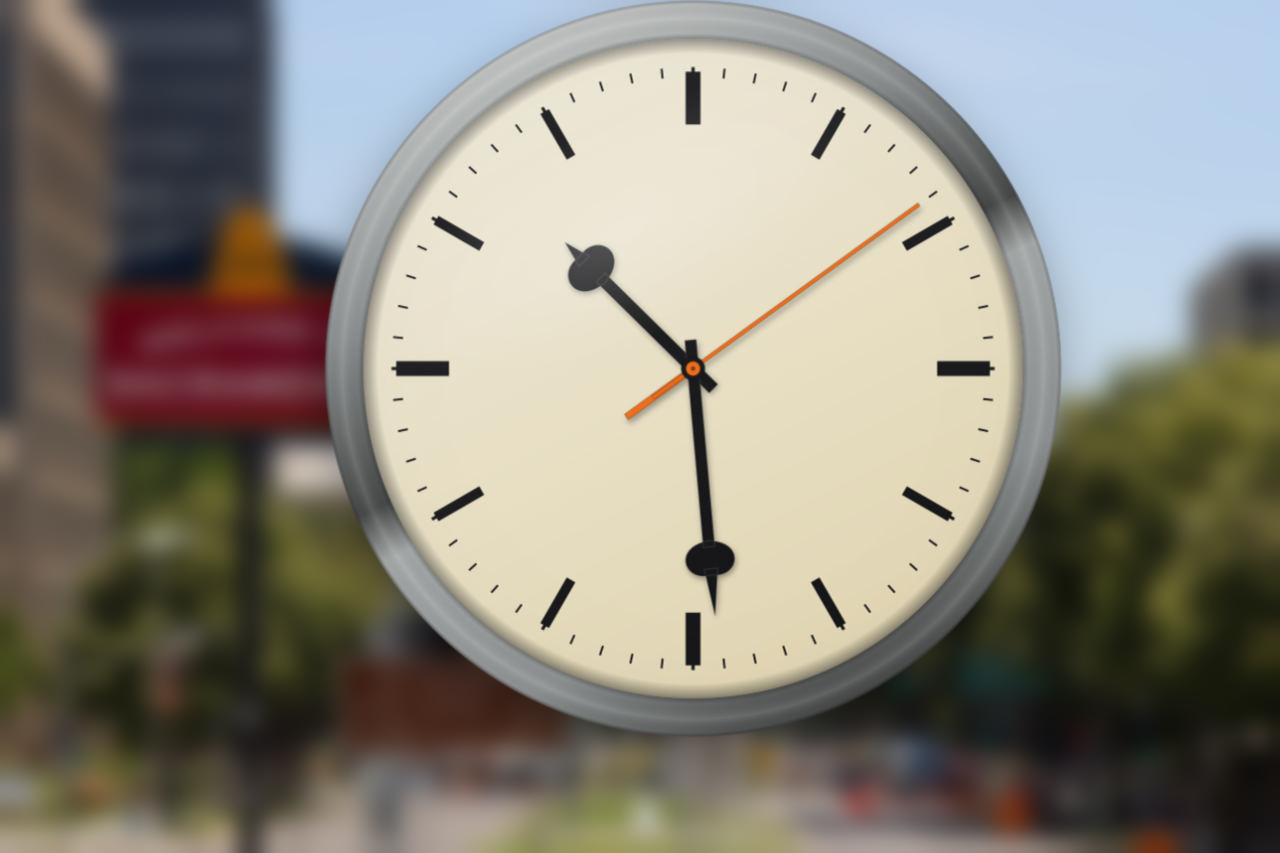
10:29:09
